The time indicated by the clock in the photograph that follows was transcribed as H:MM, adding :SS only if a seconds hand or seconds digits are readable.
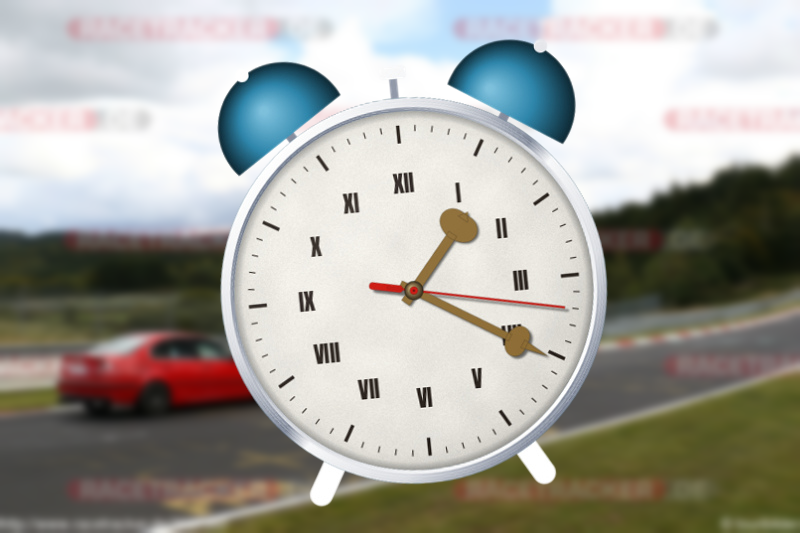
1:20:17
